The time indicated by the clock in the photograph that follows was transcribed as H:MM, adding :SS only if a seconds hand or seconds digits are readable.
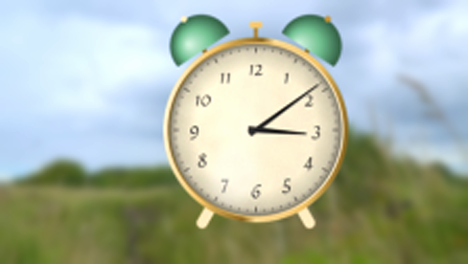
3:09
